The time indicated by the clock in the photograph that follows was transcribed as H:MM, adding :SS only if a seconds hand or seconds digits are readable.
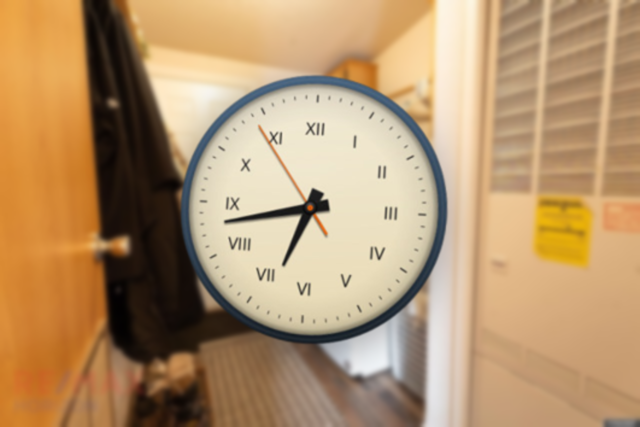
6:42:54
